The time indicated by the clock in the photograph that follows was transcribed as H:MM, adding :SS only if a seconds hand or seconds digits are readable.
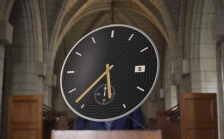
5:37
